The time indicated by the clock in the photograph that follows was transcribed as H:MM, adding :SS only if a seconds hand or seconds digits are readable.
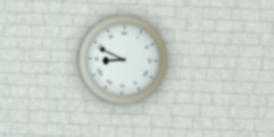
8:49
